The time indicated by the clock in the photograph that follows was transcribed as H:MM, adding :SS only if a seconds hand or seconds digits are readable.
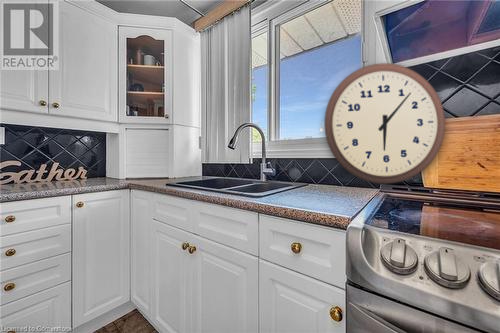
6:07
